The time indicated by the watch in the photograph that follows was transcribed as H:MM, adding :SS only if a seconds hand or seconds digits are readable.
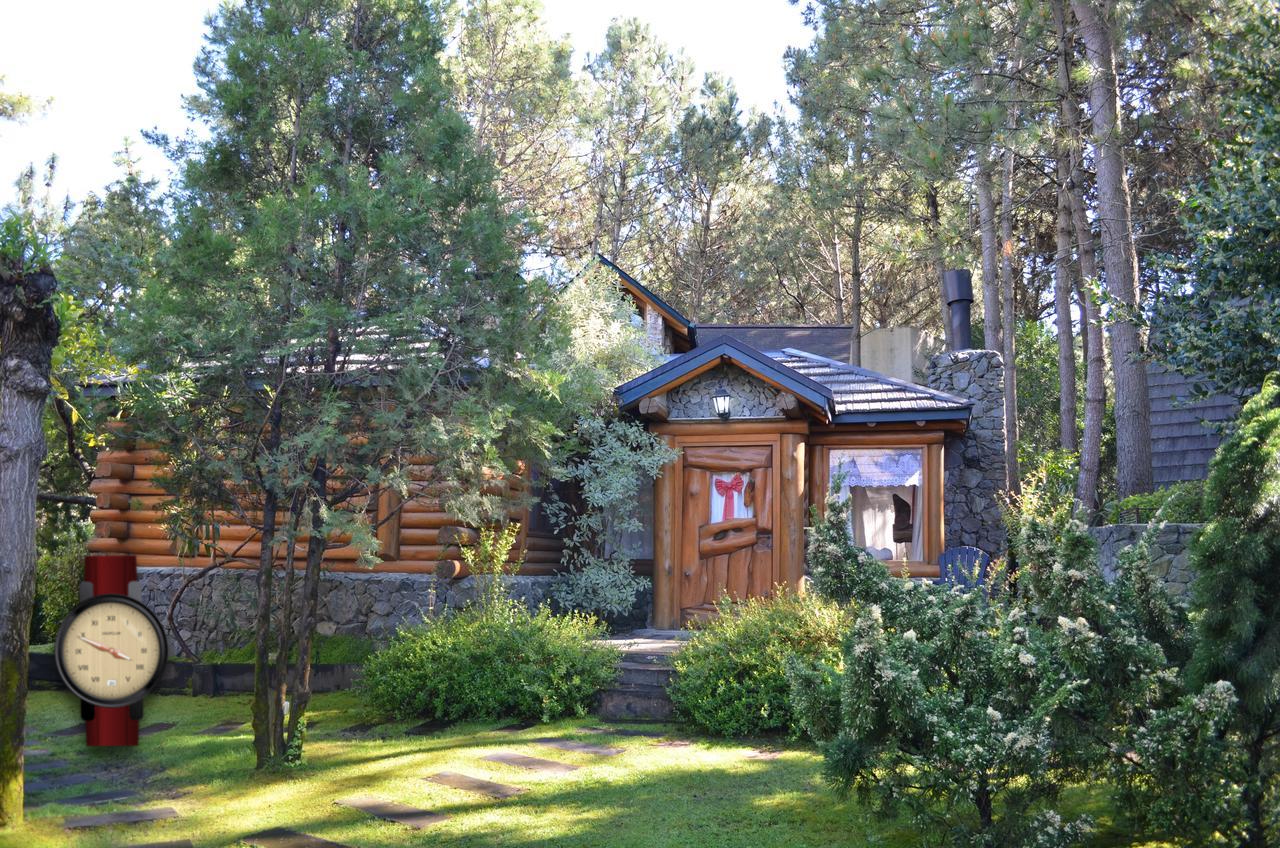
3:49
